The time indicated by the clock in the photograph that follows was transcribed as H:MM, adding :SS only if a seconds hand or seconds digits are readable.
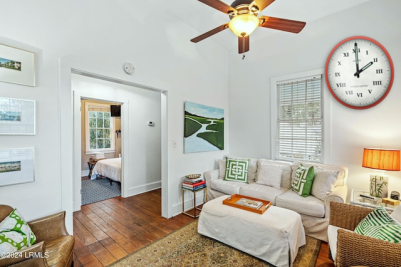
2:00
